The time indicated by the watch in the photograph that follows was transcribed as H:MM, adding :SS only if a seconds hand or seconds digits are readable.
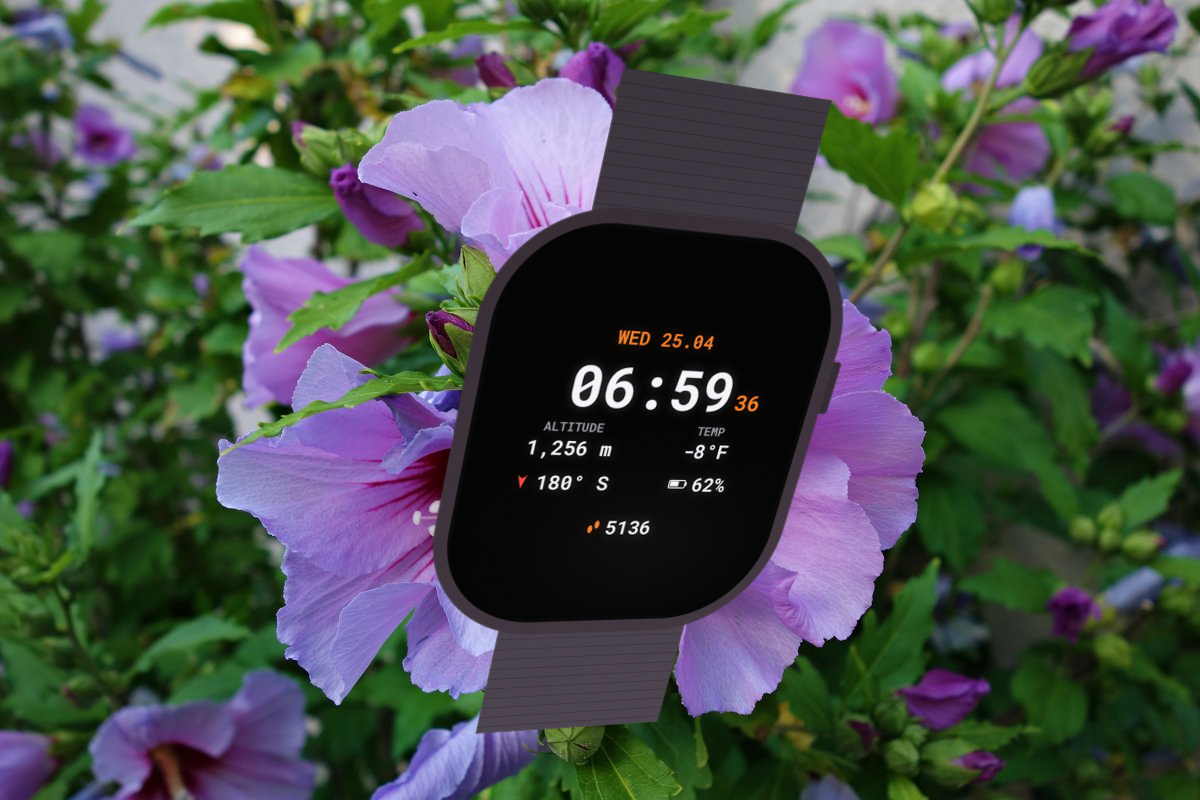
6:59:36
